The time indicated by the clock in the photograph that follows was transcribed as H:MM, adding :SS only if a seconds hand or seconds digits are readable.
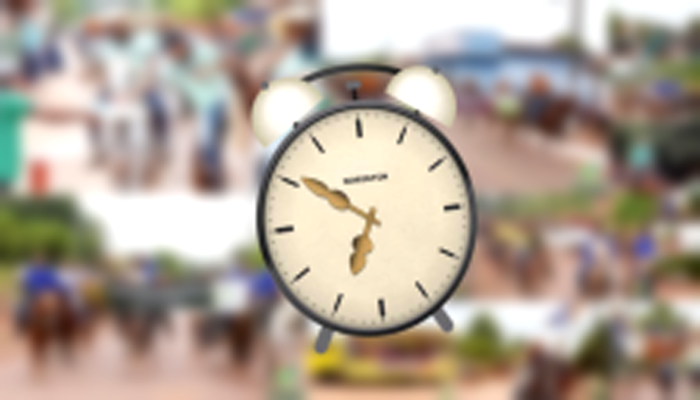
6:51
